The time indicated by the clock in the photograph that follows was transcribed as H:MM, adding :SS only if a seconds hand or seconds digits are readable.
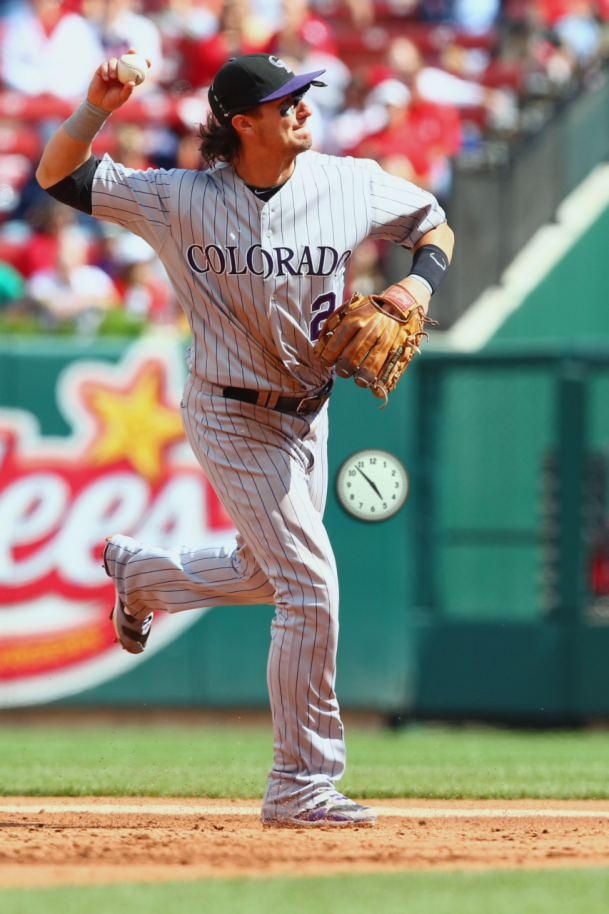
4:53
